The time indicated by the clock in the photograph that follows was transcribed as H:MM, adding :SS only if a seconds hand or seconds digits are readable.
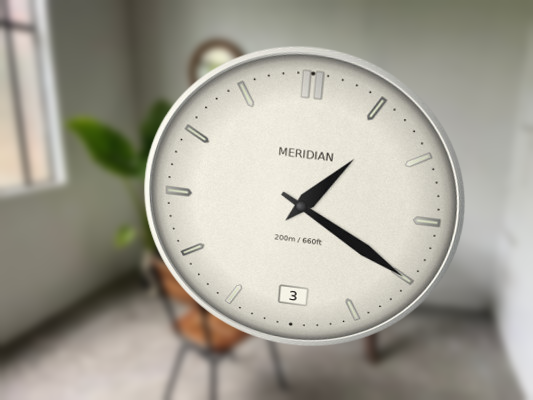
1:20
